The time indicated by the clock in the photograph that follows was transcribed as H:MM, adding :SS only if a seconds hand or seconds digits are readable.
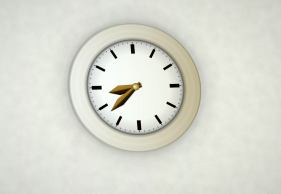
8:38
